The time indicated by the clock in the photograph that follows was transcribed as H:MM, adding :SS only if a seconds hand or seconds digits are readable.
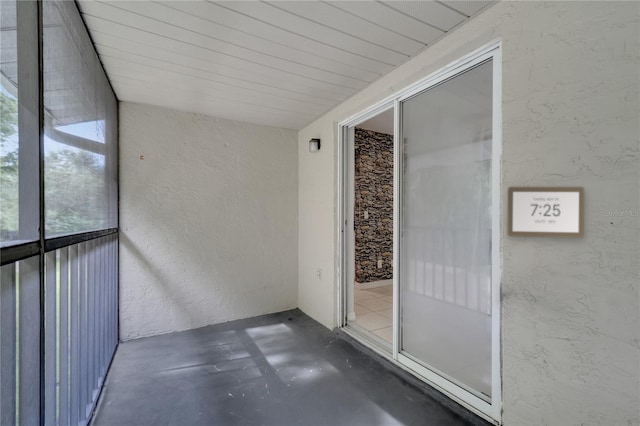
7:25
